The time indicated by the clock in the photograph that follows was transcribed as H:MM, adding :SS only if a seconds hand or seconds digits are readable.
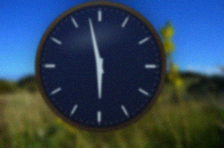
5:58
